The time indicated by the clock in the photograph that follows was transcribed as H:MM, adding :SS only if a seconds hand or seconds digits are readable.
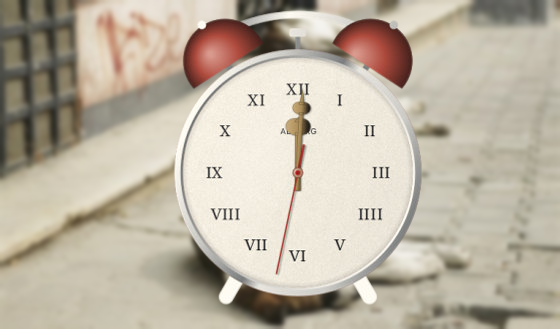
12:00:32
